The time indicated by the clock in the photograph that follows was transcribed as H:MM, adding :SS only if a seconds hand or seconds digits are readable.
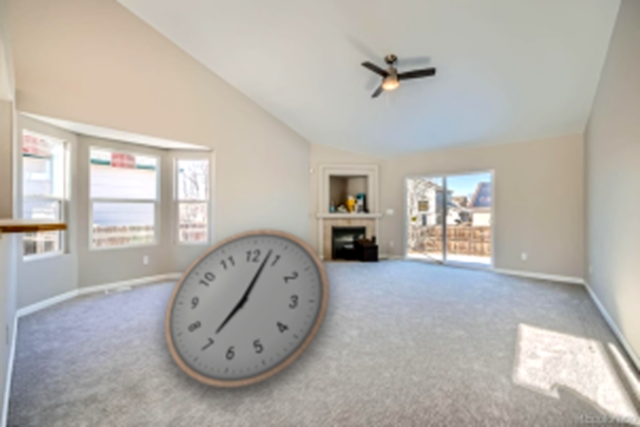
7:03
